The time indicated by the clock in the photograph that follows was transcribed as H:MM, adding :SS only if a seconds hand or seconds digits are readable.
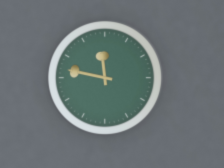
11:47
